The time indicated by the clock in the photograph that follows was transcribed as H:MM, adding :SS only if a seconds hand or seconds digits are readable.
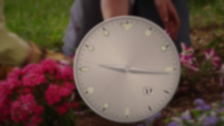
9:16
